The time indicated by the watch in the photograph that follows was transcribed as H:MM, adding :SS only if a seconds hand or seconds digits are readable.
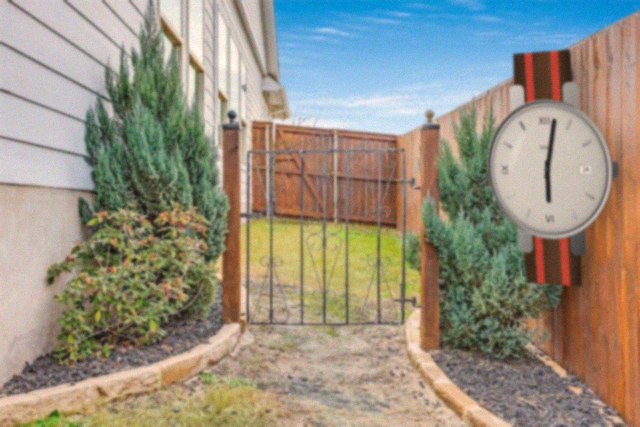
6:02
